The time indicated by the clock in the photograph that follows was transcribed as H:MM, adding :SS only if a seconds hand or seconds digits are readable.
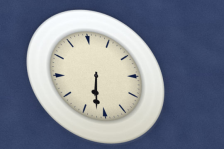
6:32
